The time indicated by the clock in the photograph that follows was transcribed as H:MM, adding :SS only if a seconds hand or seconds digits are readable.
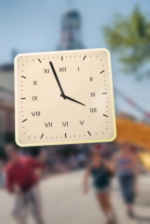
3:57
